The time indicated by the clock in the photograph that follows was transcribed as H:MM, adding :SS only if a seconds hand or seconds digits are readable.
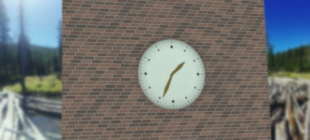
1:34
